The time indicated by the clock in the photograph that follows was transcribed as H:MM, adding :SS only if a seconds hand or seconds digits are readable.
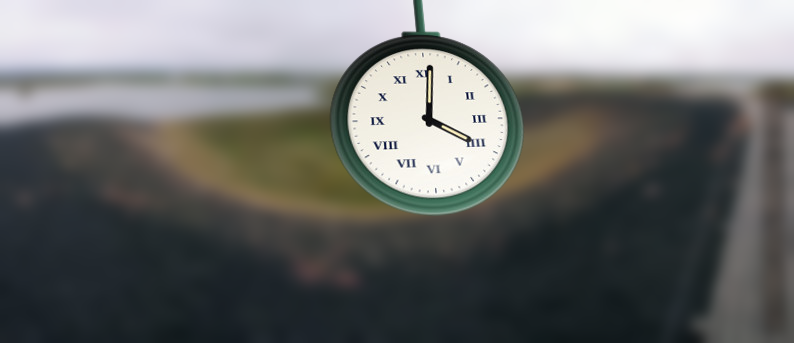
4:01
